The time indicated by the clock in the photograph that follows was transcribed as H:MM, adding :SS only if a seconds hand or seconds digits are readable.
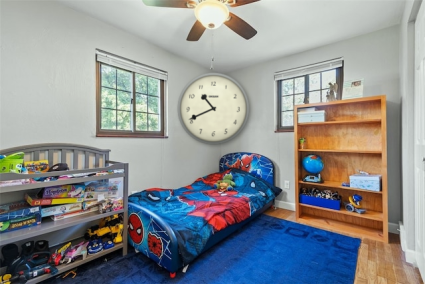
10:41
